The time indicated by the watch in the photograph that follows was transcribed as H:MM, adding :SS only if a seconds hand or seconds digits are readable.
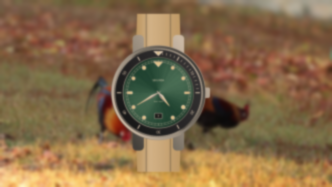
4:40
